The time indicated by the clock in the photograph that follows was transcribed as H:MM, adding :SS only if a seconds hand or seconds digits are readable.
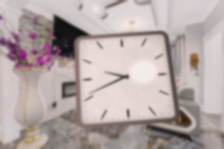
9:41
